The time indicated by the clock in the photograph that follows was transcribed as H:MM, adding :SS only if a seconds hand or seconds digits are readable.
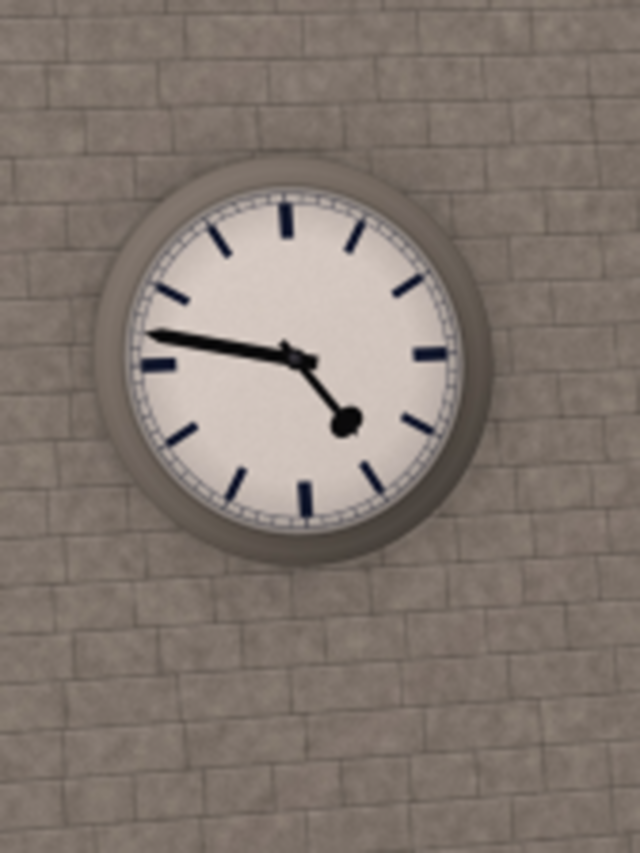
4:47
